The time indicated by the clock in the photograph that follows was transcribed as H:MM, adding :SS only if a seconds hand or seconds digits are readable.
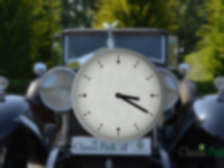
3:20
